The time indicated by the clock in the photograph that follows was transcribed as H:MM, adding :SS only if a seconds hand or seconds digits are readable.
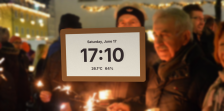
17:10
